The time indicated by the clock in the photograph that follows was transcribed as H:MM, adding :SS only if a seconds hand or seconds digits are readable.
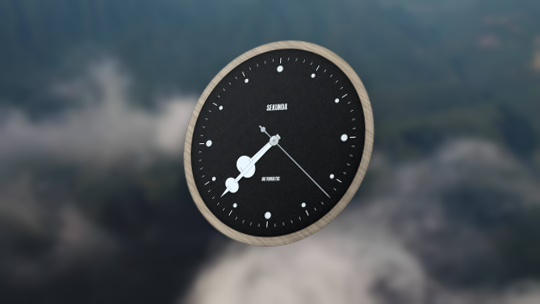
7:37:22
